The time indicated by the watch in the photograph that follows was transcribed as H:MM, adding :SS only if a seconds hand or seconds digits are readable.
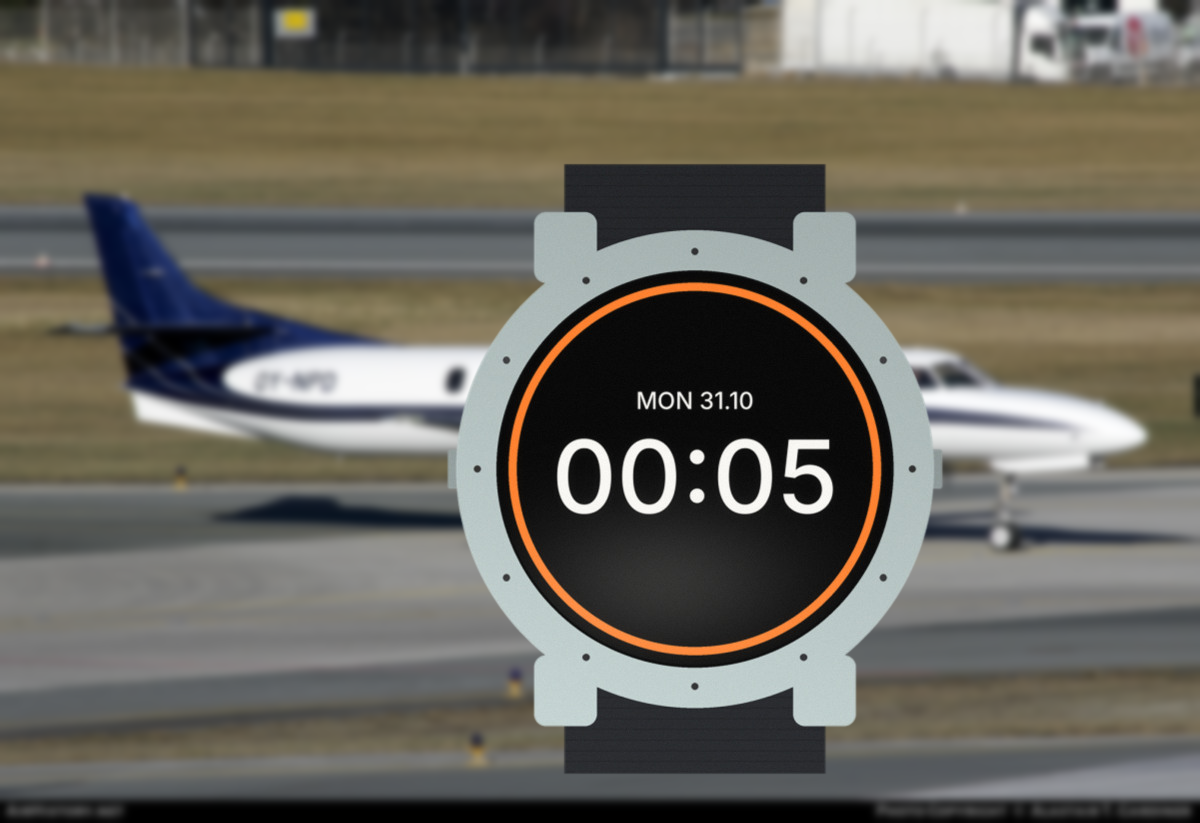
0:05
